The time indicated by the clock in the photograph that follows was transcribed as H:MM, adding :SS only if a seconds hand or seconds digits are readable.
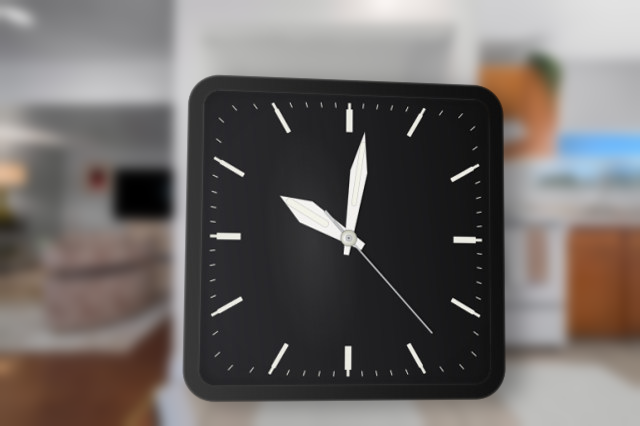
10:01:23
